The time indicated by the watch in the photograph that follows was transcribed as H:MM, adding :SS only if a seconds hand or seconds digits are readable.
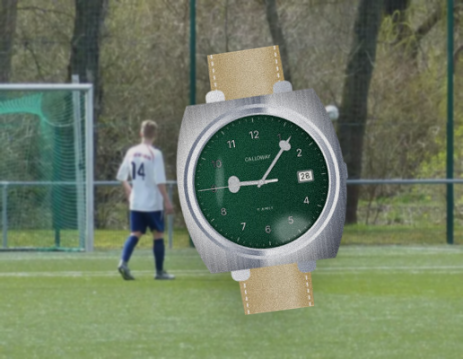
9:06:45
